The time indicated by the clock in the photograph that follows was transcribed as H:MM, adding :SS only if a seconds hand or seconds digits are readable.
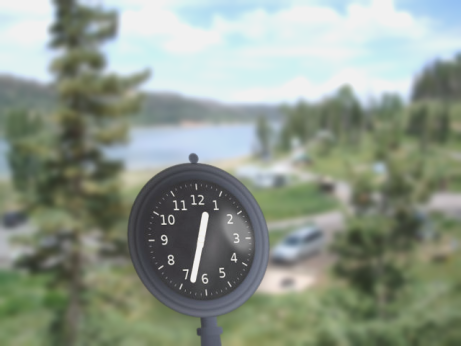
12:33
